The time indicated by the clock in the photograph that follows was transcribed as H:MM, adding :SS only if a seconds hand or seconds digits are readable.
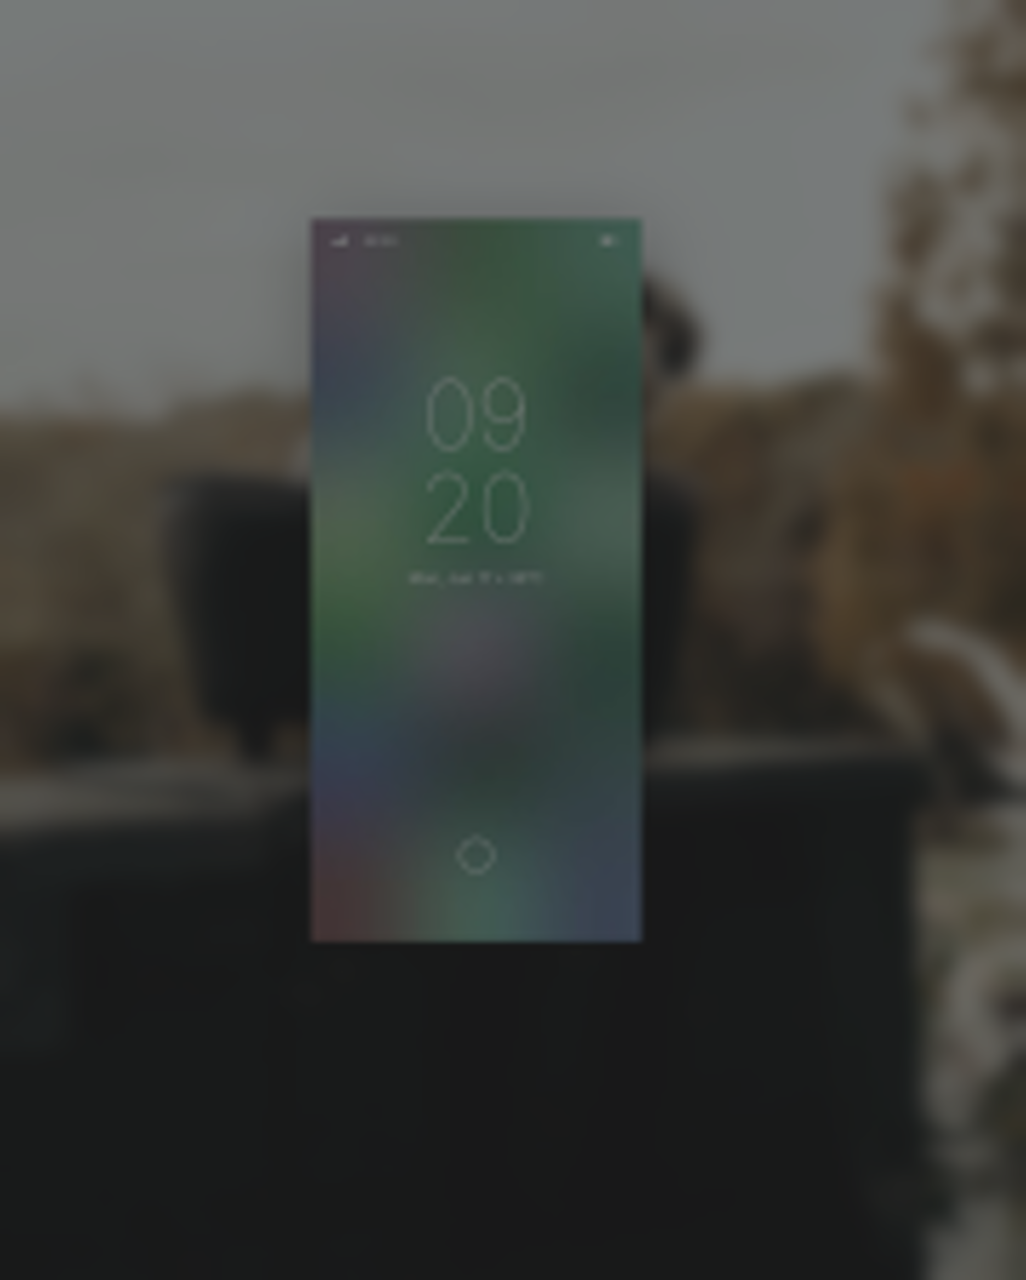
9:20
